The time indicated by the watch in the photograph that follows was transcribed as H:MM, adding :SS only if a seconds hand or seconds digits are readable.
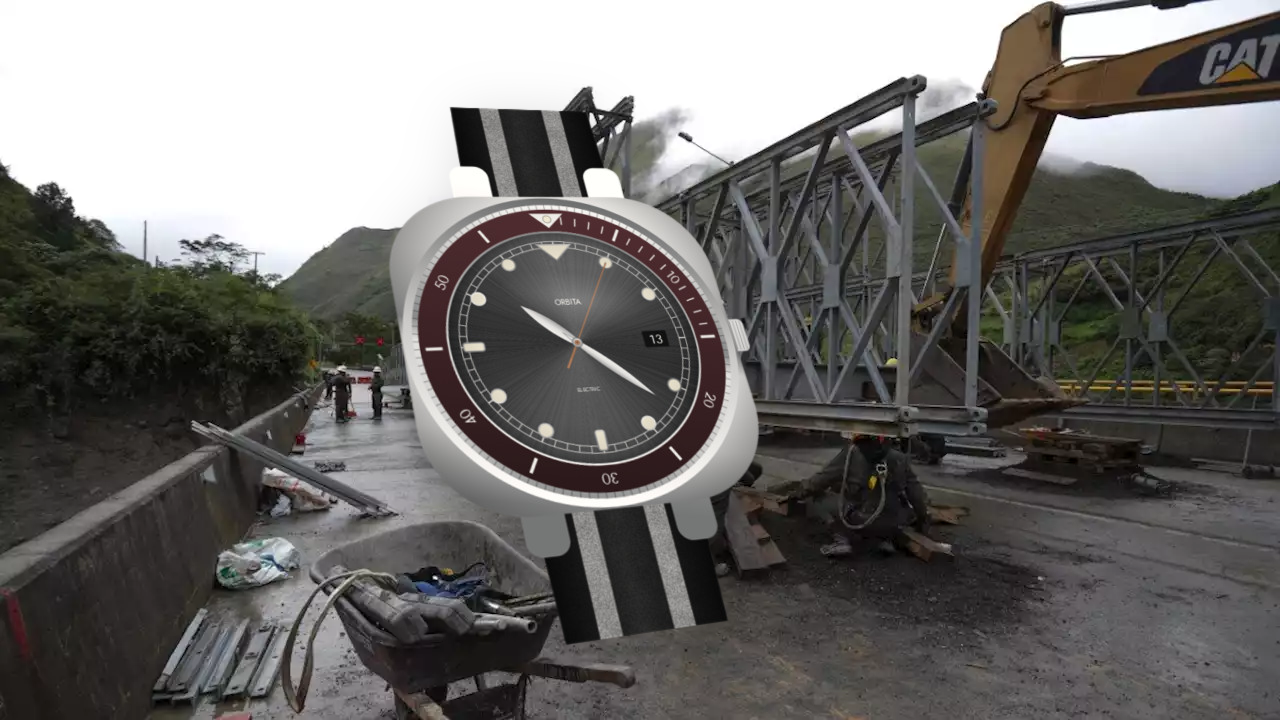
10:22:05
